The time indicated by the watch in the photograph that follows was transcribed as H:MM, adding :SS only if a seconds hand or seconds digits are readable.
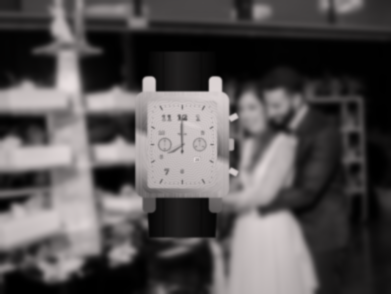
8:00
